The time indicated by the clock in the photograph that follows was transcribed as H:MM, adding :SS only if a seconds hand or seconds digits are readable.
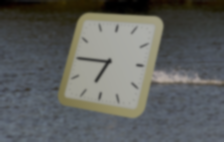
6:45
